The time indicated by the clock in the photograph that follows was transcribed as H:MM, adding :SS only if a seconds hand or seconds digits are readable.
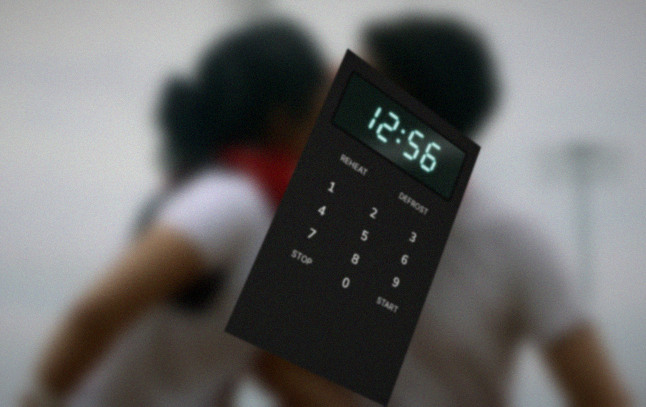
12:56
